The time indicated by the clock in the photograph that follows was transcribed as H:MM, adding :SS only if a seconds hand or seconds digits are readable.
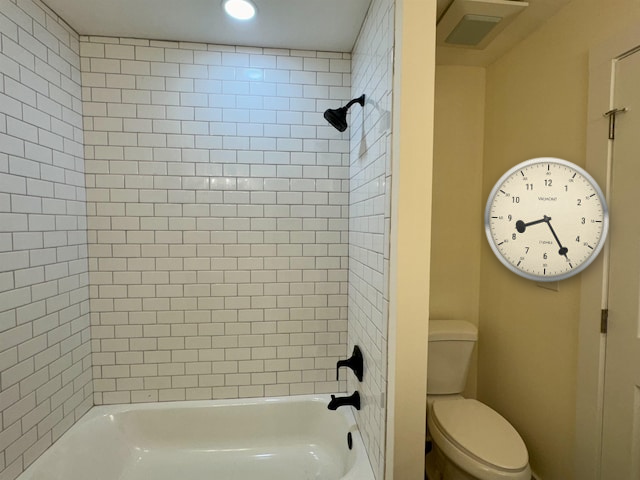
8:25
